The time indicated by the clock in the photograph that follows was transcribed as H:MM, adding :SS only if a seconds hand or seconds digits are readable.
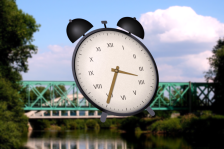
3:35
